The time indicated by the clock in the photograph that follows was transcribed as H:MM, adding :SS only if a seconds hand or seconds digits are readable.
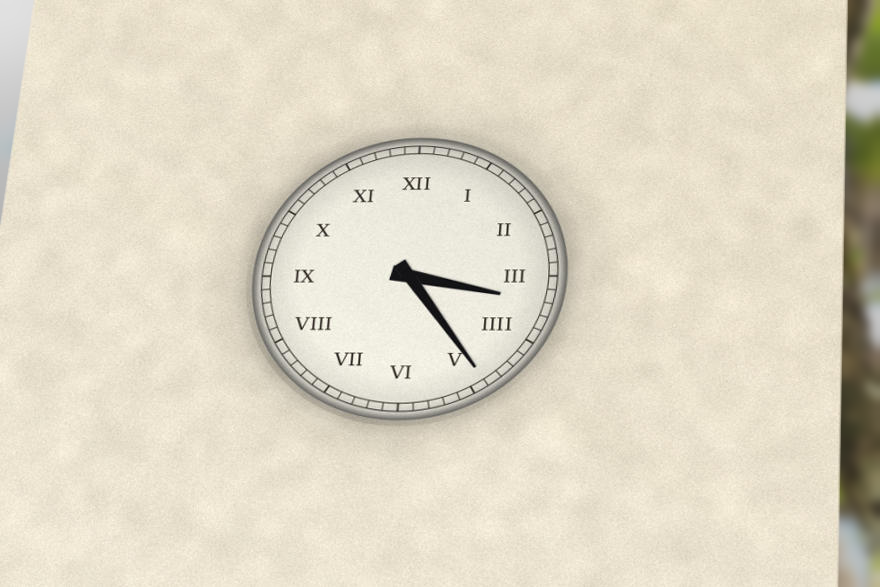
3:24
